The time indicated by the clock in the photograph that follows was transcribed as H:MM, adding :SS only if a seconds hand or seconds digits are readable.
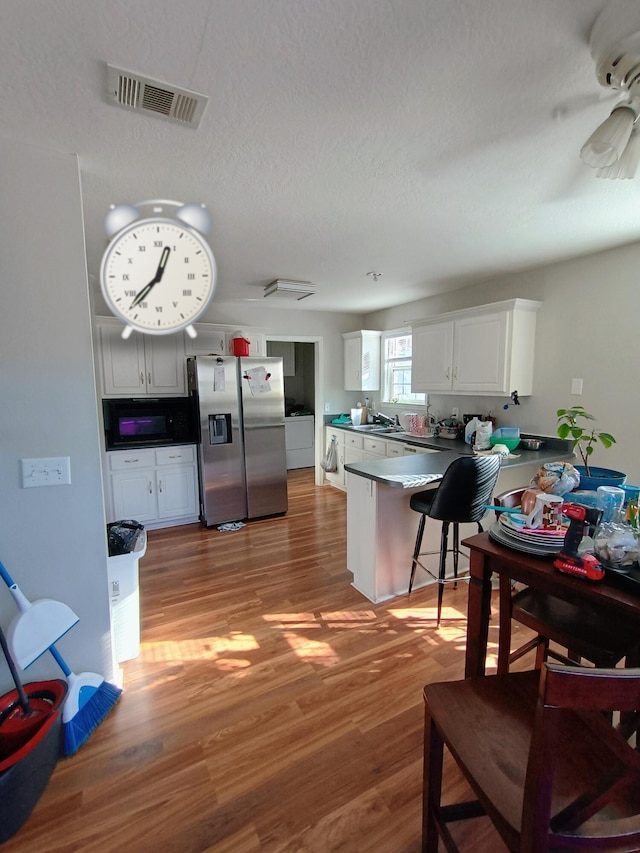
12:37
